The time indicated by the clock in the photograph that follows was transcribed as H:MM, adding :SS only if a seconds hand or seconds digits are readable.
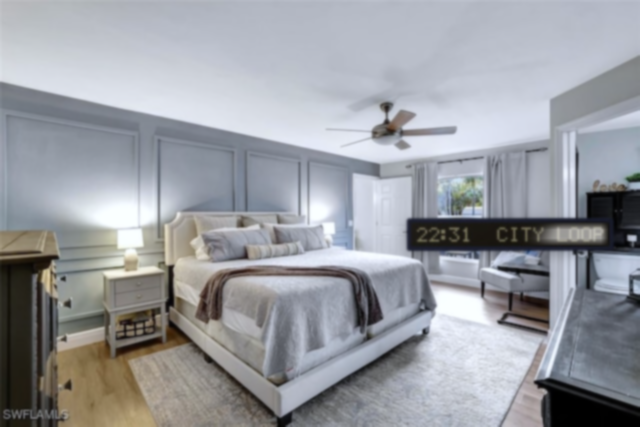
22:31
